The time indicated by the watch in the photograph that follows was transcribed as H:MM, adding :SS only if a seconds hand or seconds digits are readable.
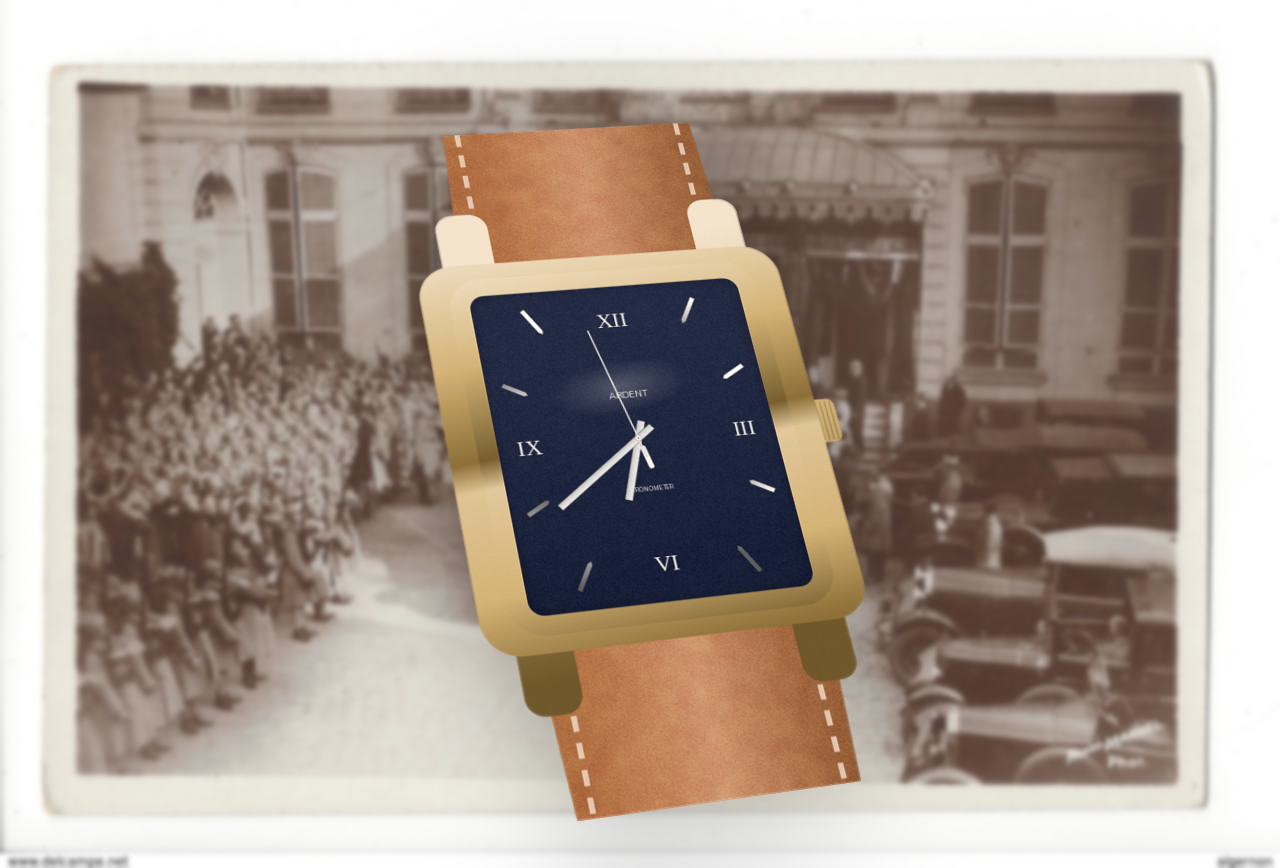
6:38:58
